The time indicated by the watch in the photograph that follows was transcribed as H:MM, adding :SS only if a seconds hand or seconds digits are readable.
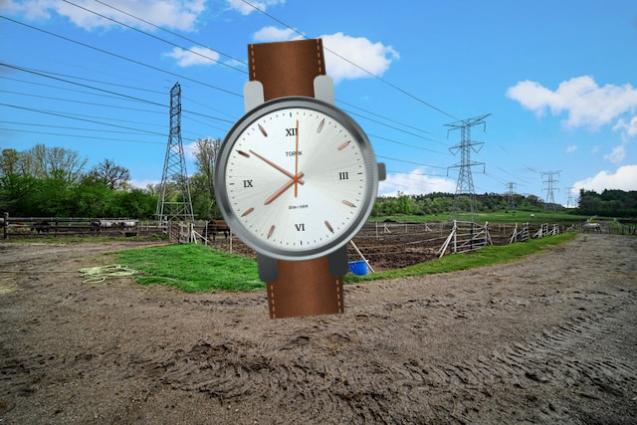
7:51:01
